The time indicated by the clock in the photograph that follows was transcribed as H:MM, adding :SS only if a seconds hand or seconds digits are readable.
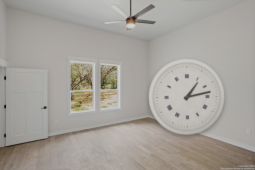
1:13
